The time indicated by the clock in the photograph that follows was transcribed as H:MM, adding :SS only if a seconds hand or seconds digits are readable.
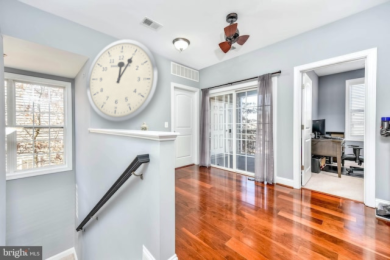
12:05
